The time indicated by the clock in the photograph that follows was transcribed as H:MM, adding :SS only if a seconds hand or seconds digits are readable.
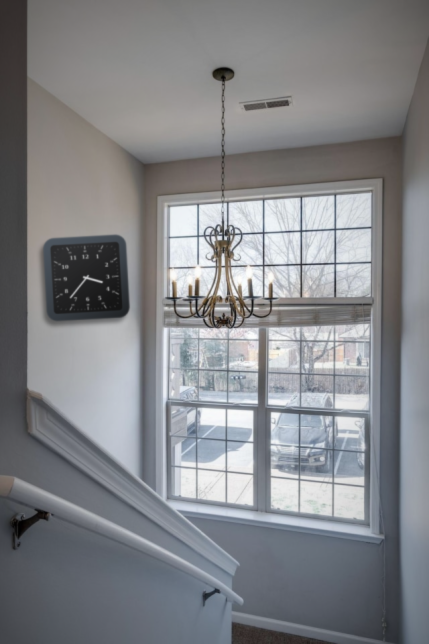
3:37
